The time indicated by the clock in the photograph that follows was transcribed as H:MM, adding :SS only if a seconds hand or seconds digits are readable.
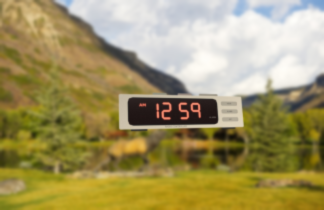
12:59
